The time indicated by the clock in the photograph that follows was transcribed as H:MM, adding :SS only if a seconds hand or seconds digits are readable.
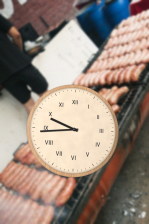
9:44
